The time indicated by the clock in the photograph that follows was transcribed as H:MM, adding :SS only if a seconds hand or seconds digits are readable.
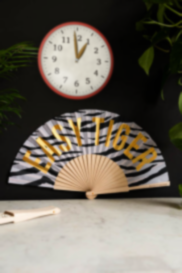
12:59
